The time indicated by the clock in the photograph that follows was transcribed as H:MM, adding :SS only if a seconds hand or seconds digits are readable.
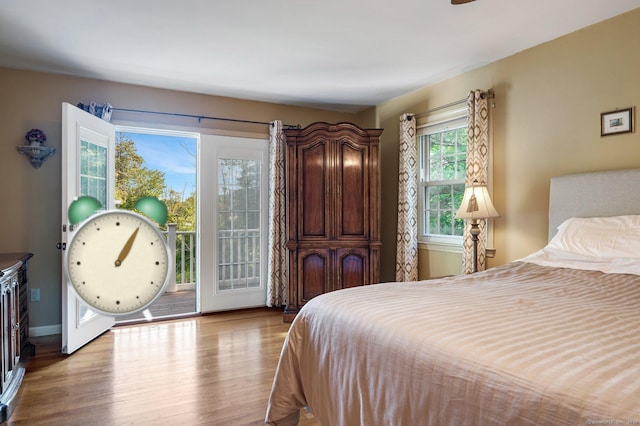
1:05
